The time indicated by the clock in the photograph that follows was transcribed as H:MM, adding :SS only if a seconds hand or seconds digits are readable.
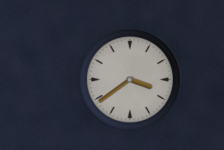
3:39
